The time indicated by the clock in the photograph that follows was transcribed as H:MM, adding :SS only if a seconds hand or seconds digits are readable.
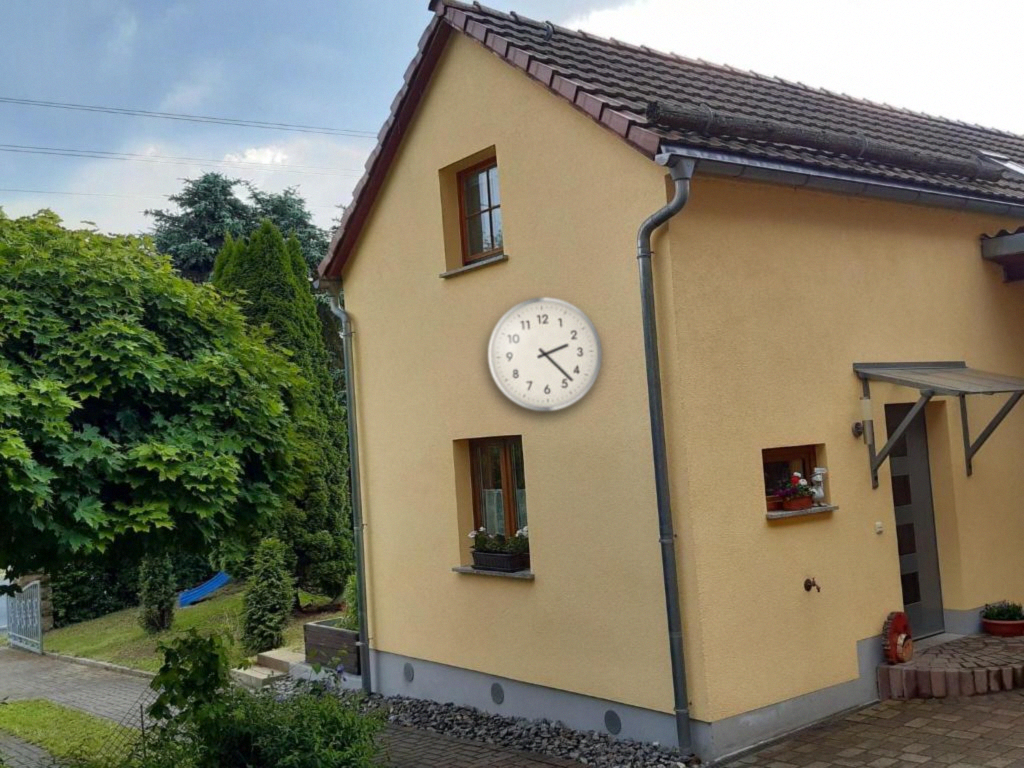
2:23
